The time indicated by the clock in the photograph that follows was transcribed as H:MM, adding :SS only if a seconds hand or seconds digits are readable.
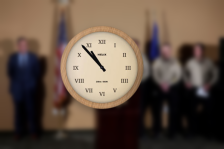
10:53
